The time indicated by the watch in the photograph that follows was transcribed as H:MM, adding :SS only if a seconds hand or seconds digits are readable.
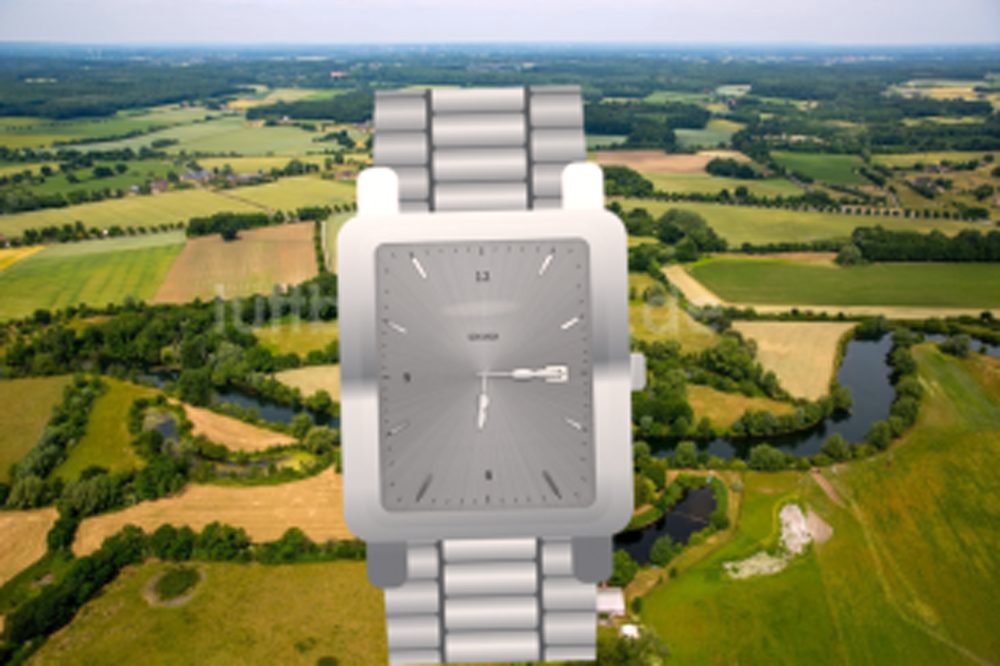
6:15
